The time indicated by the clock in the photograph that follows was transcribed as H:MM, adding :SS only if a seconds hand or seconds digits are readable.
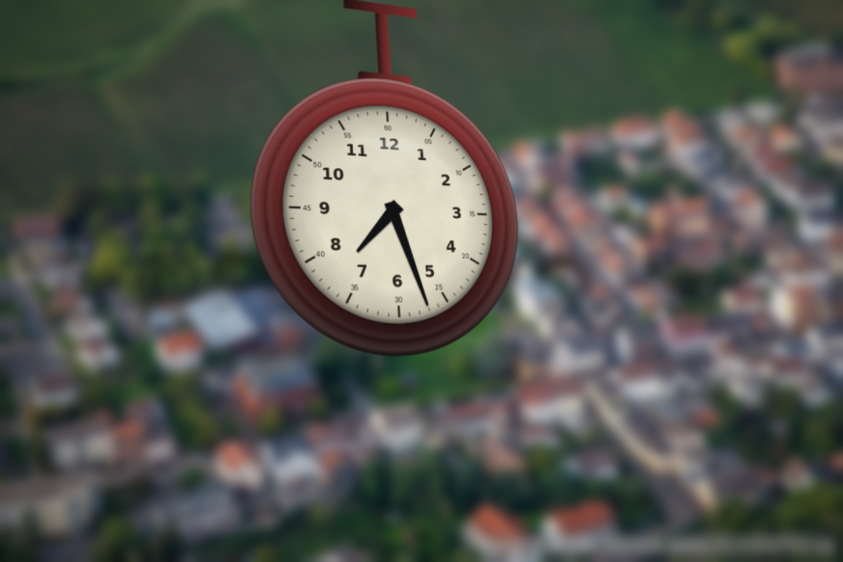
7:27
